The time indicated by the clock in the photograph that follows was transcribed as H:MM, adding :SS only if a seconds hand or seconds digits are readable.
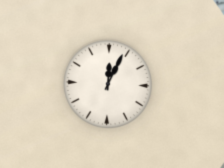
12:04
